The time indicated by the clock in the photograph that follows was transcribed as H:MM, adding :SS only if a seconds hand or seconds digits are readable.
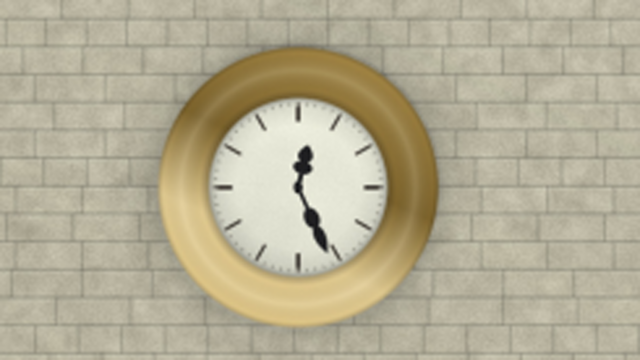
12:26
